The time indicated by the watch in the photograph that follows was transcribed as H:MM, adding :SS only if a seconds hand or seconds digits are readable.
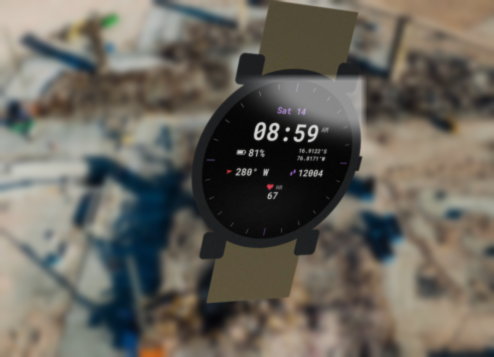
8:59
